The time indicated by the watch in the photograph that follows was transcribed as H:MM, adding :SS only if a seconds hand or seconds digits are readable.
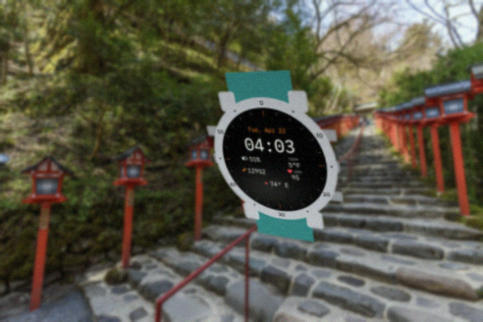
4:03
